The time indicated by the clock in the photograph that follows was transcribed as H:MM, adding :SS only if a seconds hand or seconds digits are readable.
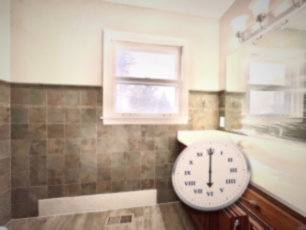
6:00
